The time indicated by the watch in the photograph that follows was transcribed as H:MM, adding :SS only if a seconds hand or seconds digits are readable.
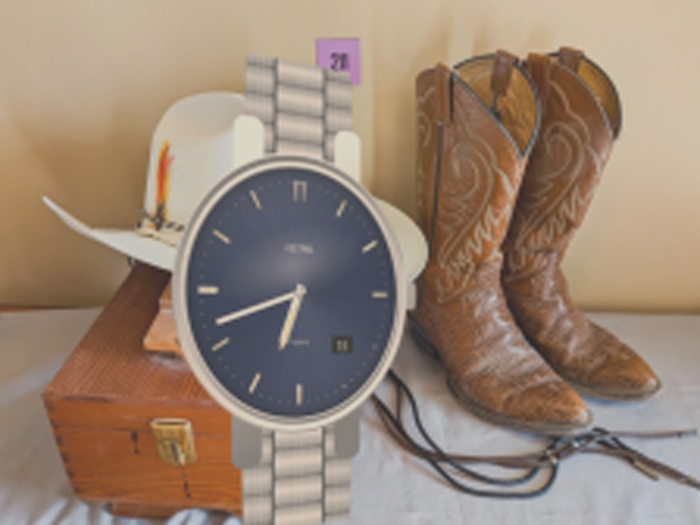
6:42
